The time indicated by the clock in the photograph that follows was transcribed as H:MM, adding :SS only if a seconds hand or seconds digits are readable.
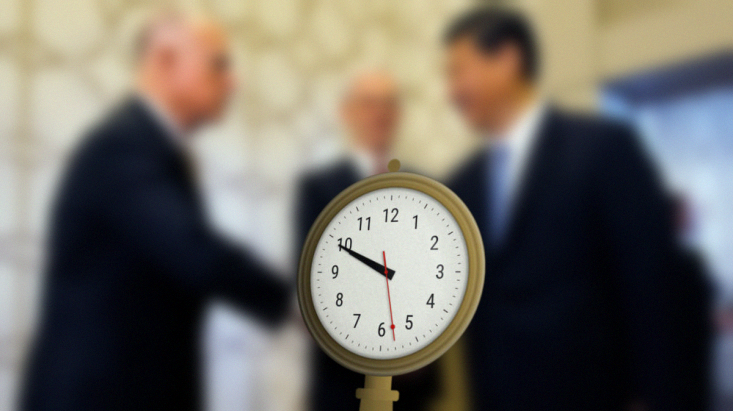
9:49:28
